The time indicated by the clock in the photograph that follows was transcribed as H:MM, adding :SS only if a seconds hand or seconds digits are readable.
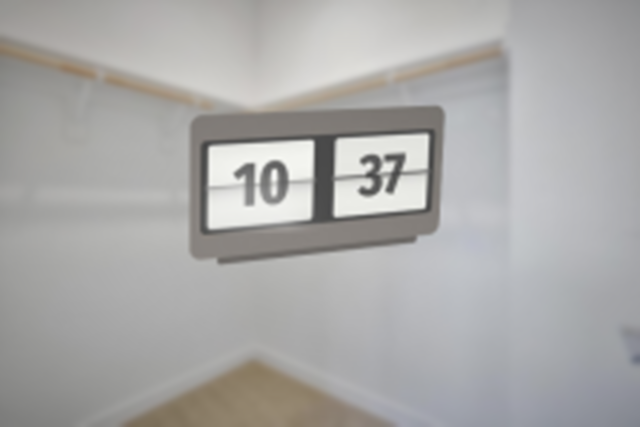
10:37
